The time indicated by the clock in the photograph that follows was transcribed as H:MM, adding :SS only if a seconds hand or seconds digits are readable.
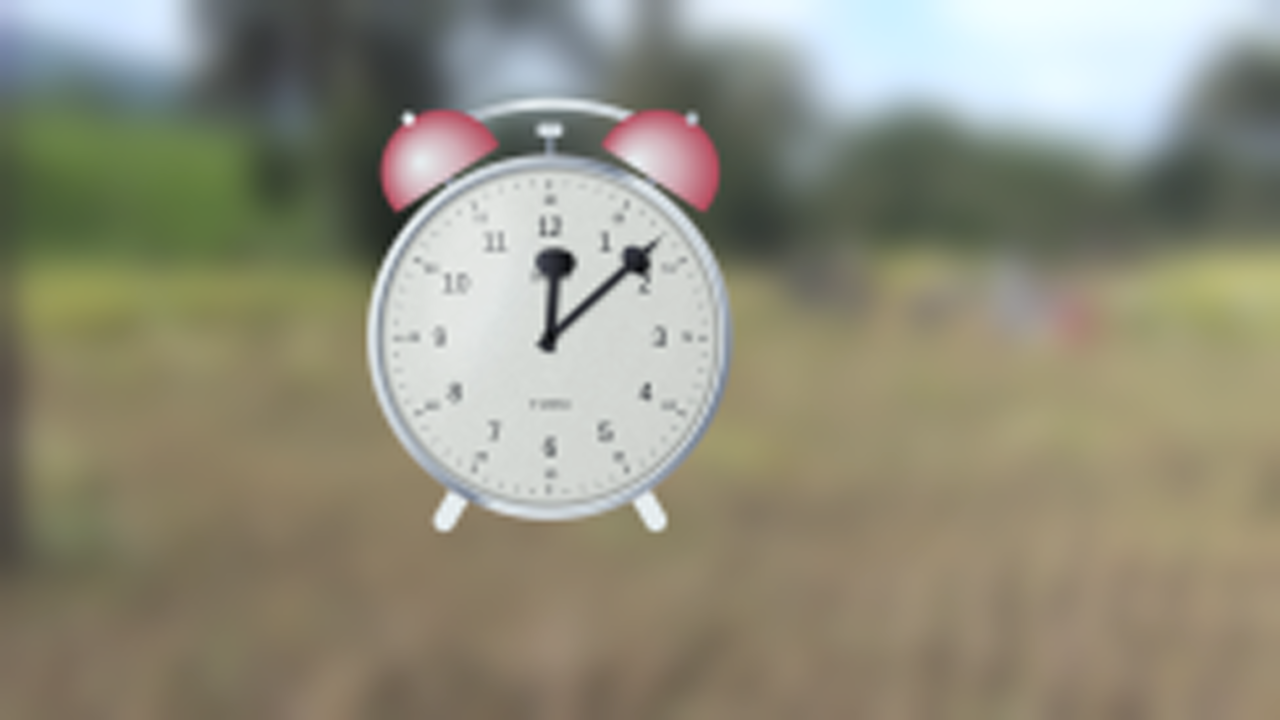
12:08
